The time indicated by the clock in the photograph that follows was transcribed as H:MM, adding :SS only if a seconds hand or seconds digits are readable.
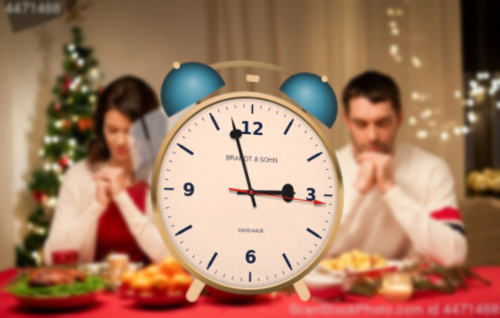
2:57:16
